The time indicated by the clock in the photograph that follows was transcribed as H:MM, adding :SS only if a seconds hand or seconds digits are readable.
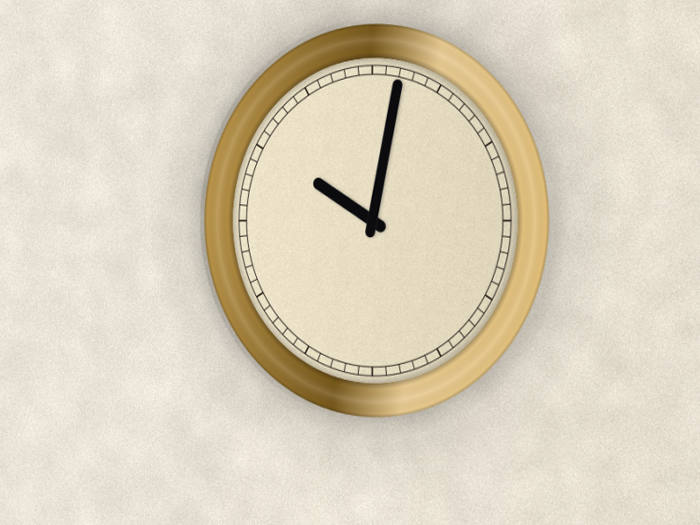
10:02
